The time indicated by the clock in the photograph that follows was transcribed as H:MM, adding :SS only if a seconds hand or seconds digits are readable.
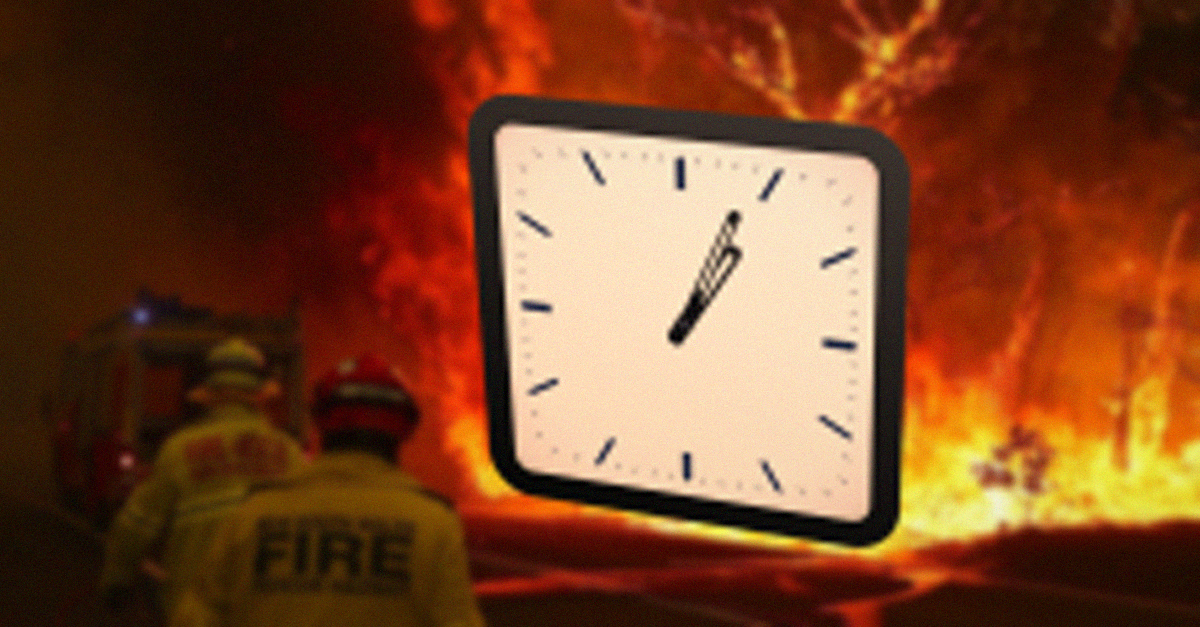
1:04
